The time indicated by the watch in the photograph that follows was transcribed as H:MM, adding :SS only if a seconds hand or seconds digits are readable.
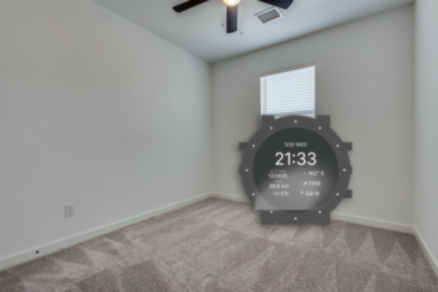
21:33
